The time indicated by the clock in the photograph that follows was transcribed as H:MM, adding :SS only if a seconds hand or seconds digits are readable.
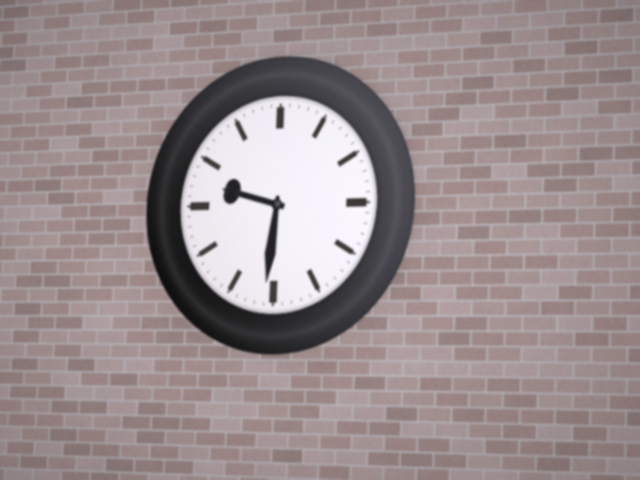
9:31
